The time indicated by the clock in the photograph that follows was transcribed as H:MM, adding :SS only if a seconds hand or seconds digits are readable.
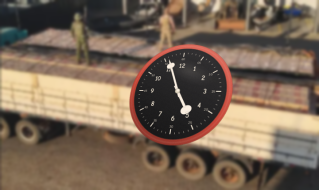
4:56
